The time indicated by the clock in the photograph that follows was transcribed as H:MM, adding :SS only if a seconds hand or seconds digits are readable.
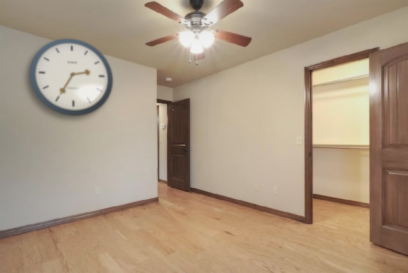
2:35
